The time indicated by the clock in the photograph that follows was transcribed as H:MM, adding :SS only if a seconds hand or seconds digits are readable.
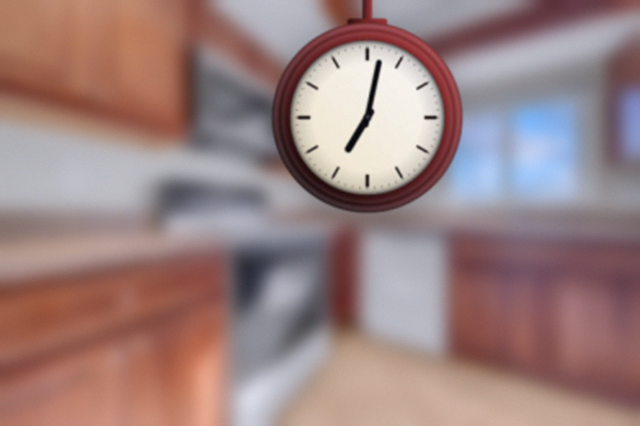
7:02
